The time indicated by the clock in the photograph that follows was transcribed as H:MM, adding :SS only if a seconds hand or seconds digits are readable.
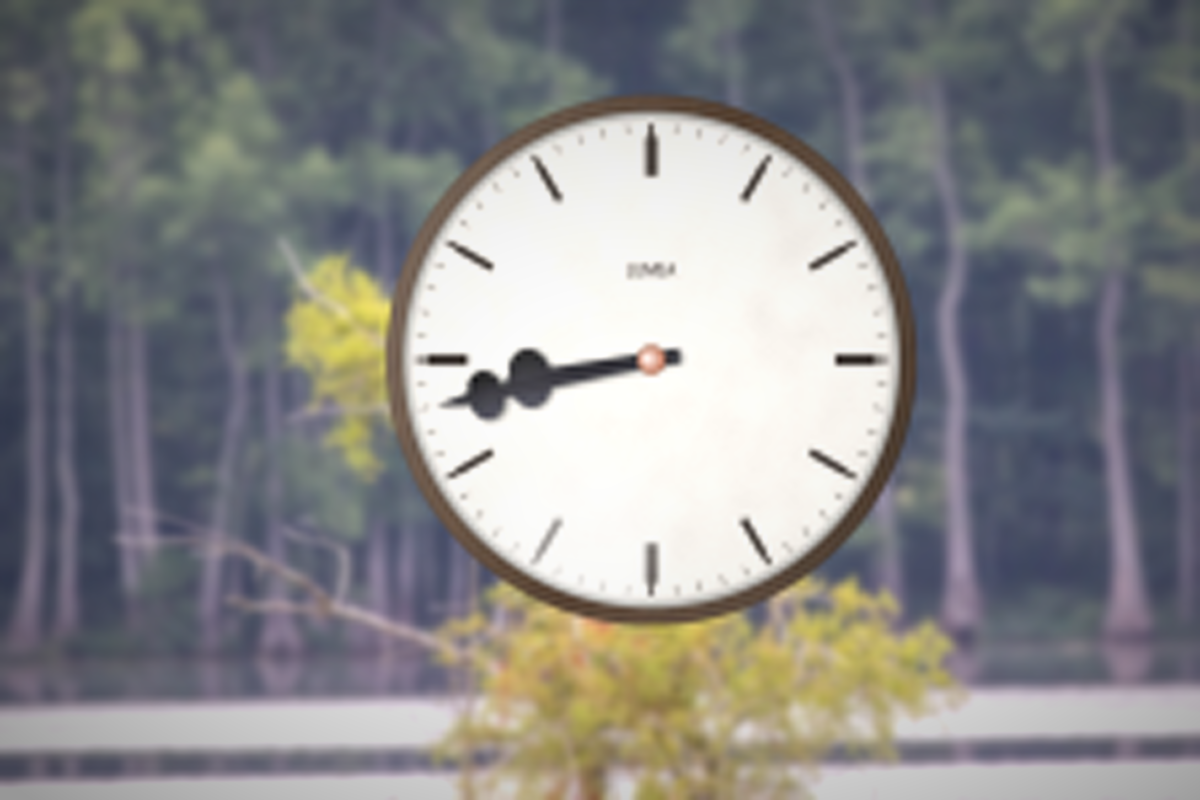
8:43
